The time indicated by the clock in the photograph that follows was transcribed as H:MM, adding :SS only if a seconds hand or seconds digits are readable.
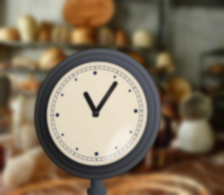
11:06
